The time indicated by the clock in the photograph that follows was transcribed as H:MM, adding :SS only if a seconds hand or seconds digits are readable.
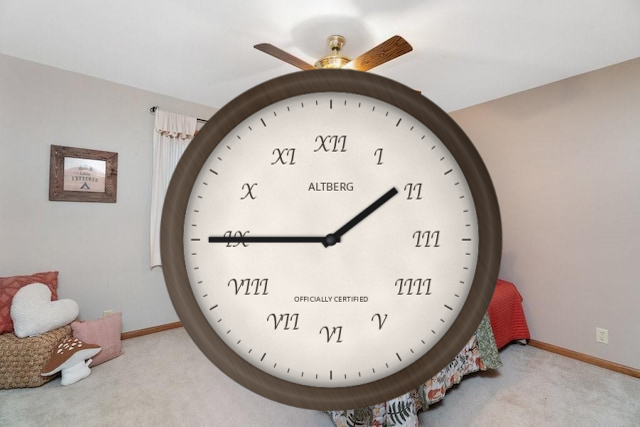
1:45
